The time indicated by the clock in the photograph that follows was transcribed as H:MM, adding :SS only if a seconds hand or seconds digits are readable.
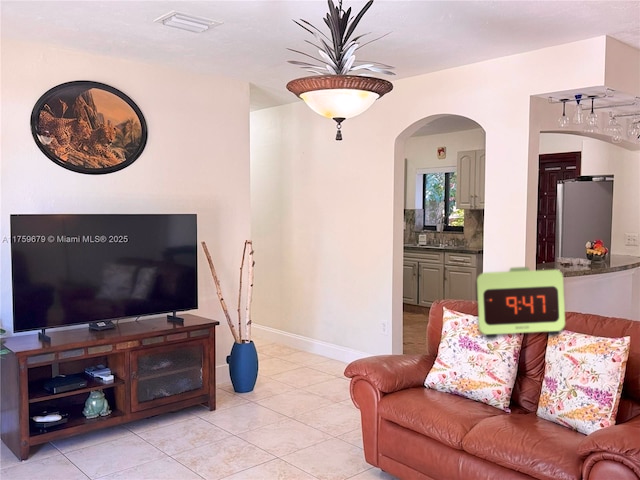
9:47
